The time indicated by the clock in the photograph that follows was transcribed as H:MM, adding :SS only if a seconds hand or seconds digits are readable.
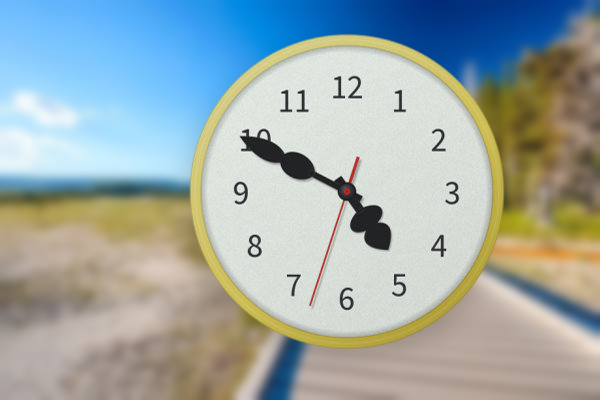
4:49:33
